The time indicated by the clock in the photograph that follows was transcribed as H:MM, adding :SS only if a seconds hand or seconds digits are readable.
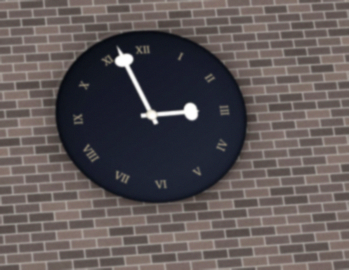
2:57
